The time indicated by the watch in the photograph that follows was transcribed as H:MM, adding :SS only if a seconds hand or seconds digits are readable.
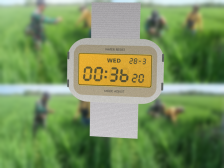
0:36:20
